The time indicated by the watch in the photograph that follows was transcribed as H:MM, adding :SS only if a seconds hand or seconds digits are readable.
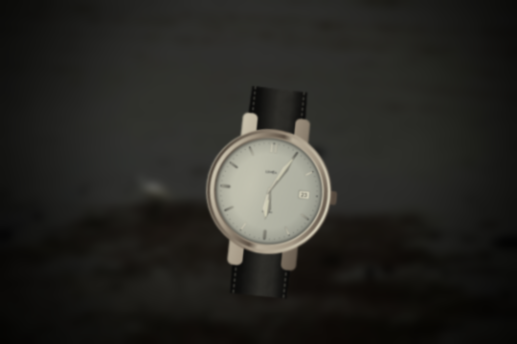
6:05
